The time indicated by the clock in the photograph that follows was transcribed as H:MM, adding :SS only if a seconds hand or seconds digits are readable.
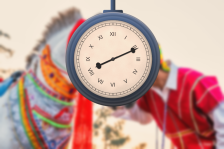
8:11
